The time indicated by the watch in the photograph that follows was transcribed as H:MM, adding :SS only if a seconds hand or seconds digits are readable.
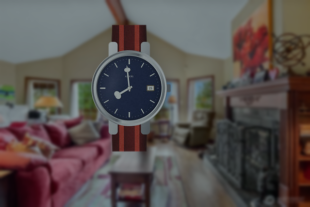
7:59
